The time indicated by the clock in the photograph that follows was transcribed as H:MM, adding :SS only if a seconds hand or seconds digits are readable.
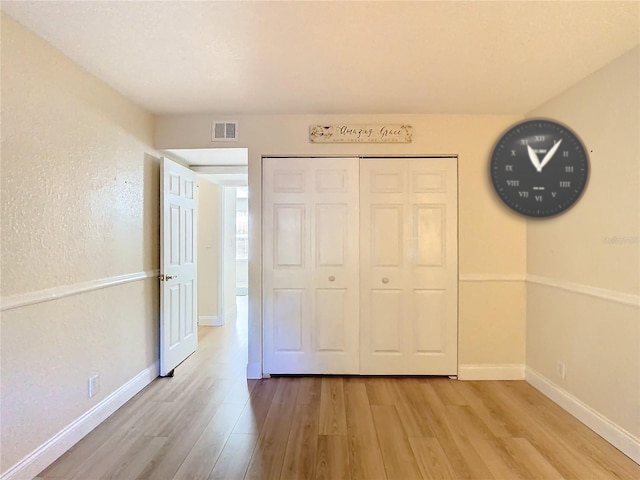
11:06
